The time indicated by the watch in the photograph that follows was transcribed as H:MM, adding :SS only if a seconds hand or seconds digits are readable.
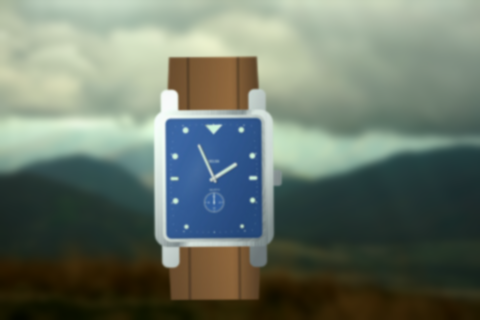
1:56
